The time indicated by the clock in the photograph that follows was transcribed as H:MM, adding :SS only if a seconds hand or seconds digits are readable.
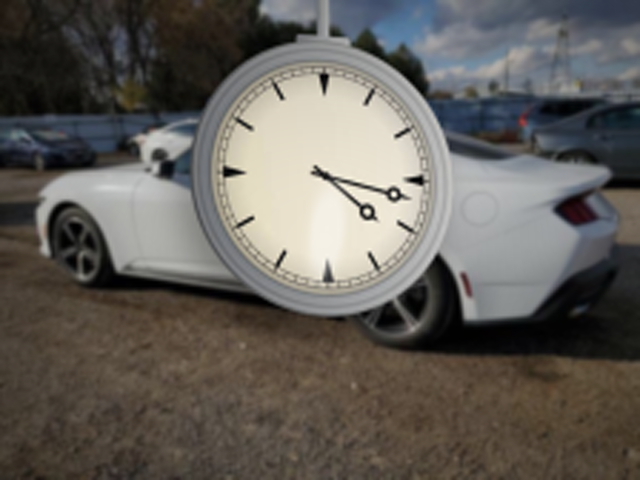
4:17
